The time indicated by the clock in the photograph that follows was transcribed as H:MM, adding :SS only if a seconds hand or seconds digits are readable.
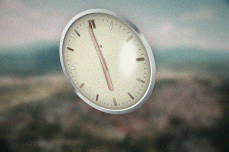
5:59
